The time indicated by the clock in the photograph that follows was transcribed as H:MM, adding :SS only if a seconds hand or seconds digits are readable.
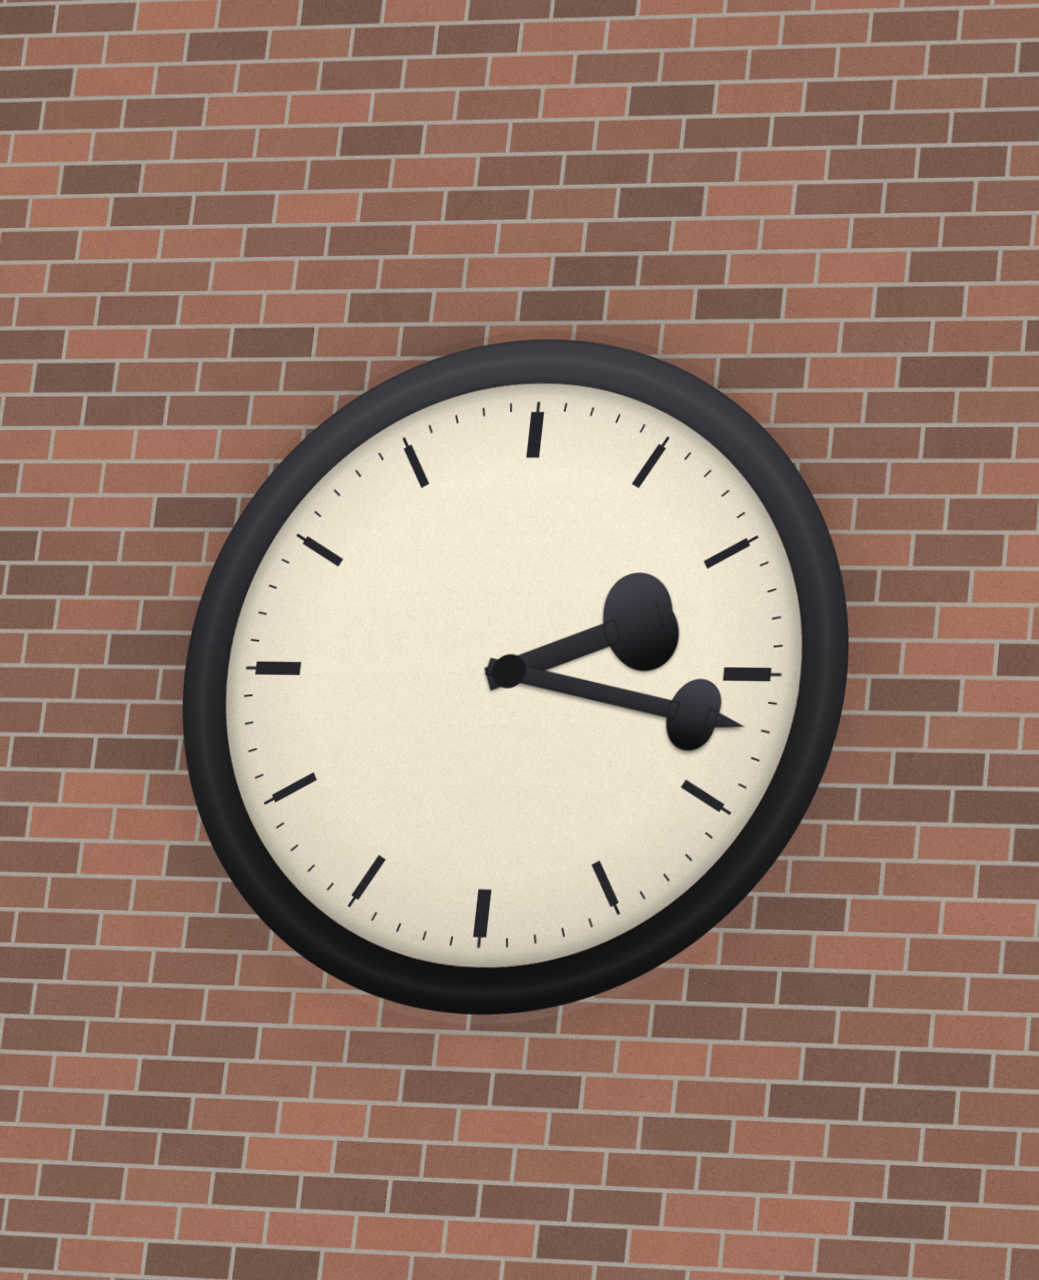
2:17
